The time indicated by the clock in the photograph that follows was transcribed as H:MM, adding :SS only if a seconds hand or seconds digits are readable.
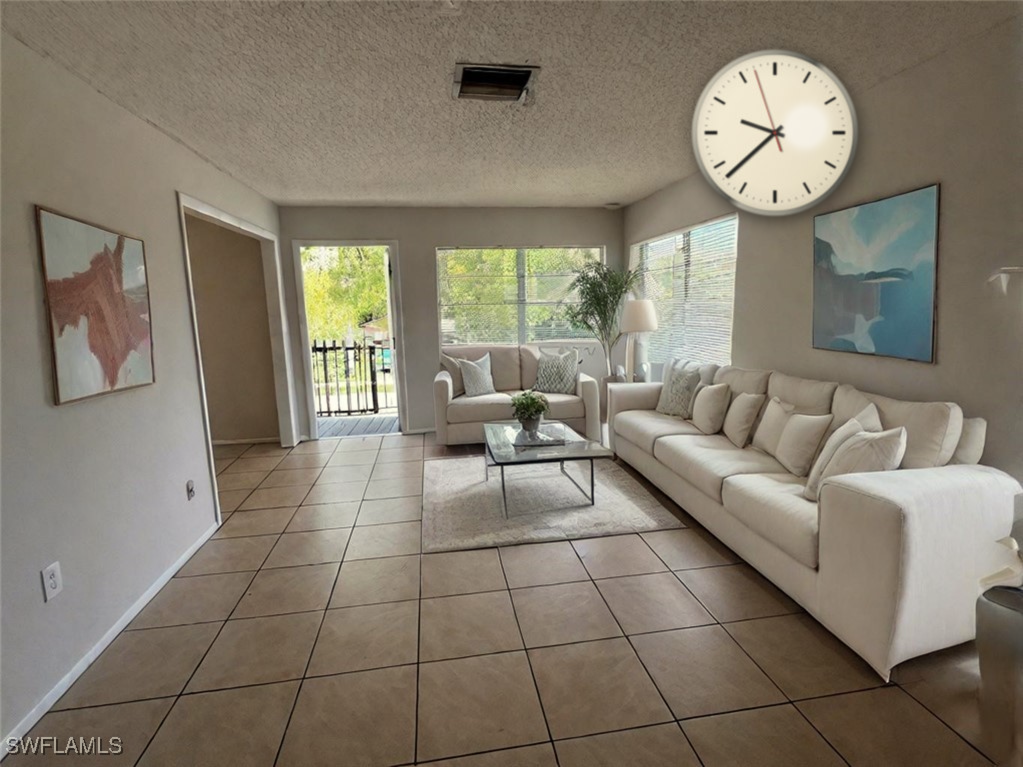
9:37:57
